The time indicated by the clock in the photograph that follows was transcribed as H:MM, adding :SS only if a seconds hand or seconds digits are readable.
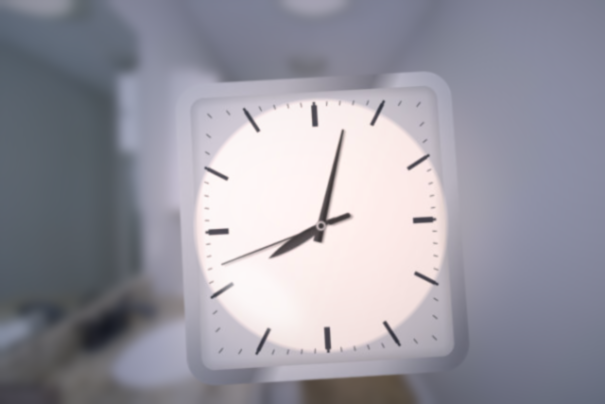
8:02:42
